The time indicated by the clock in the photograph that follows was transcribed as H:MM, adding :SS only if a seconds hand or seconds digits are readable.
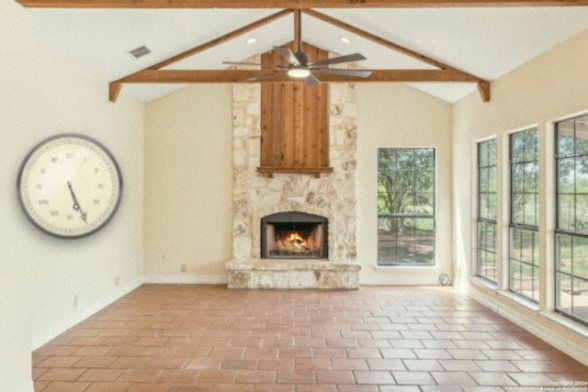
5:26
